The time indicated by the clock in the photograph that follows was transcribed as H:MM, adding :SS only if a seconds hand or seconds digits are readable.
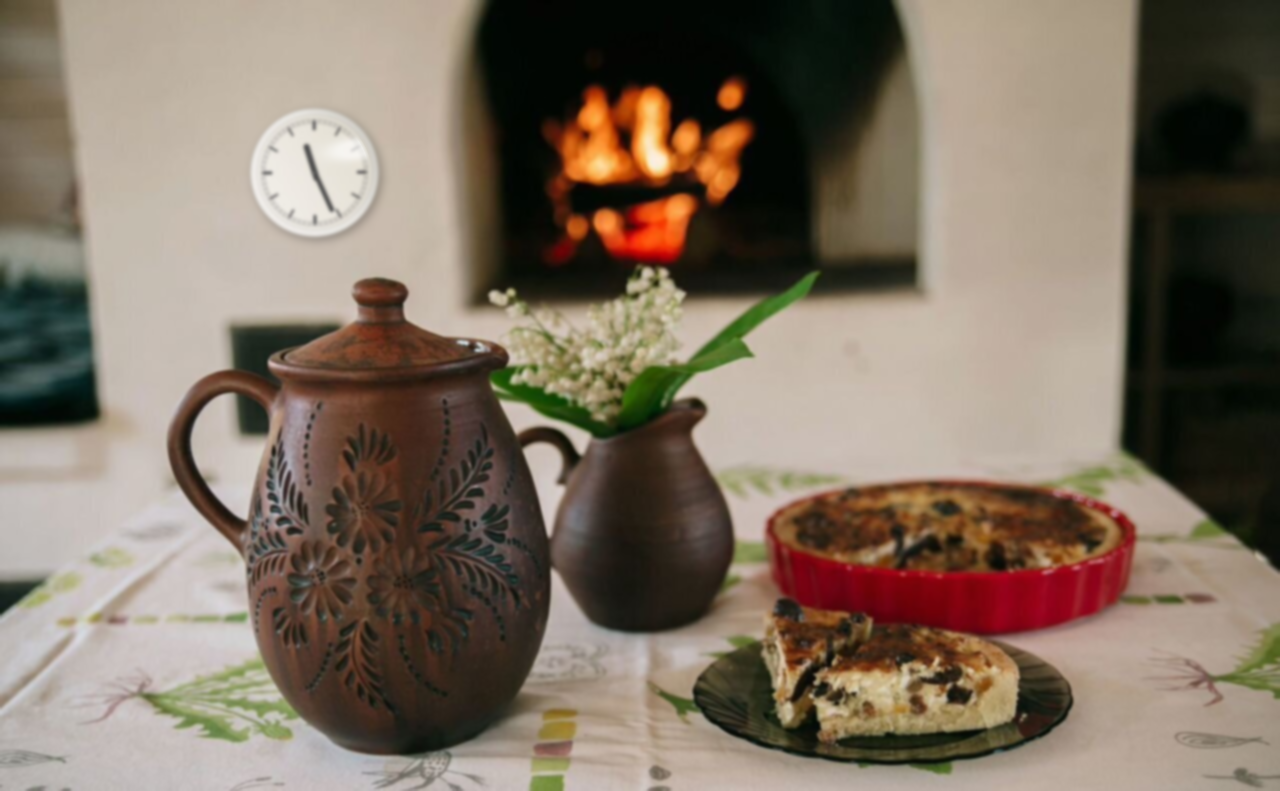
11:26
